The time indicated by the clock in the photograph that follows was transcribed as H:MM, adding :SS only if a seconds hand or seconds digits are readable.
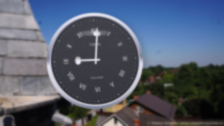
9:01
